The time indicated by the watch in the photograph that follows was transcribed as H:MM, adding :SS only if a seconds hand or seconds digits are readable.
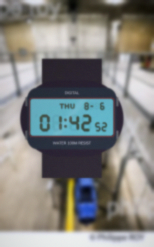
1:42
